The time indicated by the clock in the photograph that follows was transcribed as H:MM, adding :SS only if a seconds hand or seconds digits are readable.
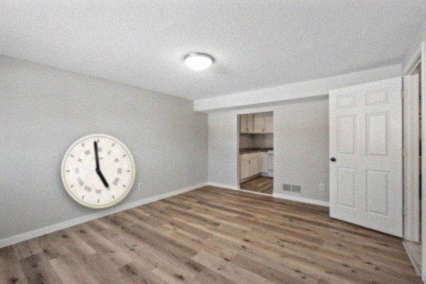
4:59
